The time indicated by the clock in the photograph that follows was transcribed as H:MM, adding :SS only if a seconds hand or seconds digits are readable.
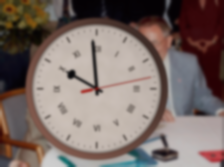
9:59:13
